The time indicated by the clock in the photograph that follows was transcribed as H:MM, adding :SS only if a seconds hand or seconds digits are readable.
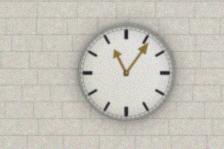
11:06
